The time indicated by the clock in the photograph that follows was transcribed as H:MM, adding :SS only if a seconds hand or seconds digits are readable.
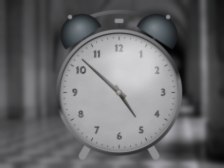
4:52
